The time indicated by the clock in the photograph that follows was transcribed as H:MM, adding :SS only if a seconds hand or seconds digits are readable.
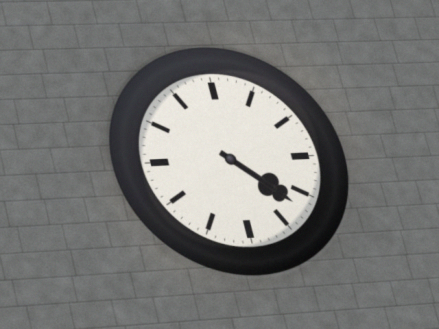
4:22
